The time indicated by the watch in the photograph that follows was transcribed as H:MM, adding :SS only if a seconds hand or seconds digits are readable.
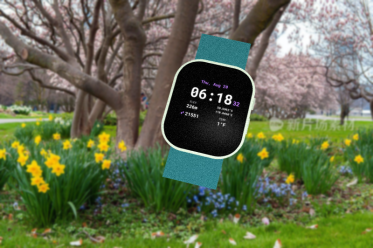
6:18
